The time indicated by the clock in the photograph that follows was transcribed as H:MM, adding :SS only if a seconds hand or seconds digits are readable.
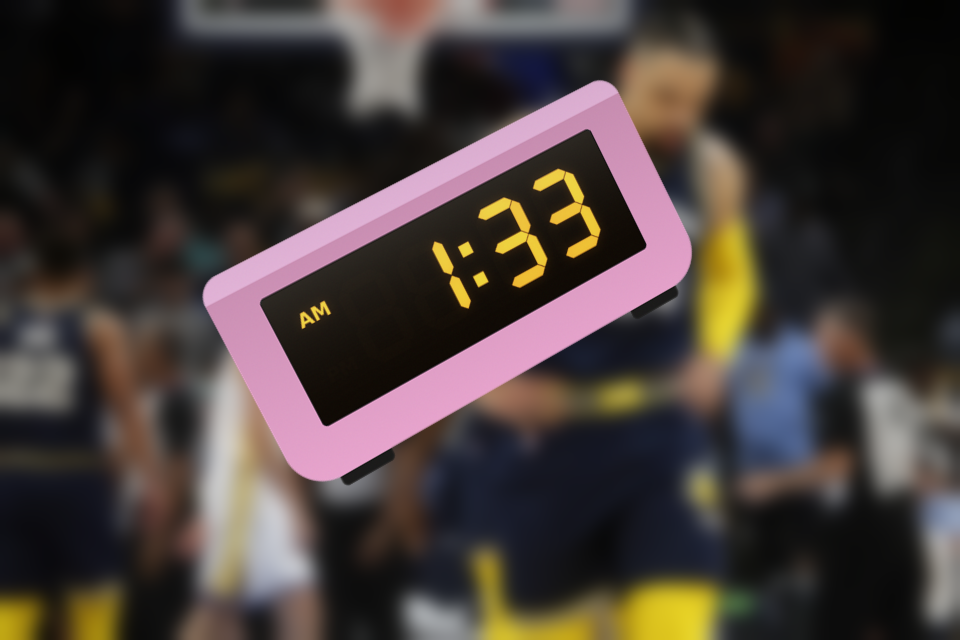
1:33
